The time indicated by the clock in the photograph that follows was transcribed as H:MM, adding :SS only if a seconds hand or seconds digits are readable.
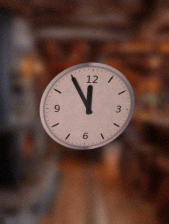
11:55
